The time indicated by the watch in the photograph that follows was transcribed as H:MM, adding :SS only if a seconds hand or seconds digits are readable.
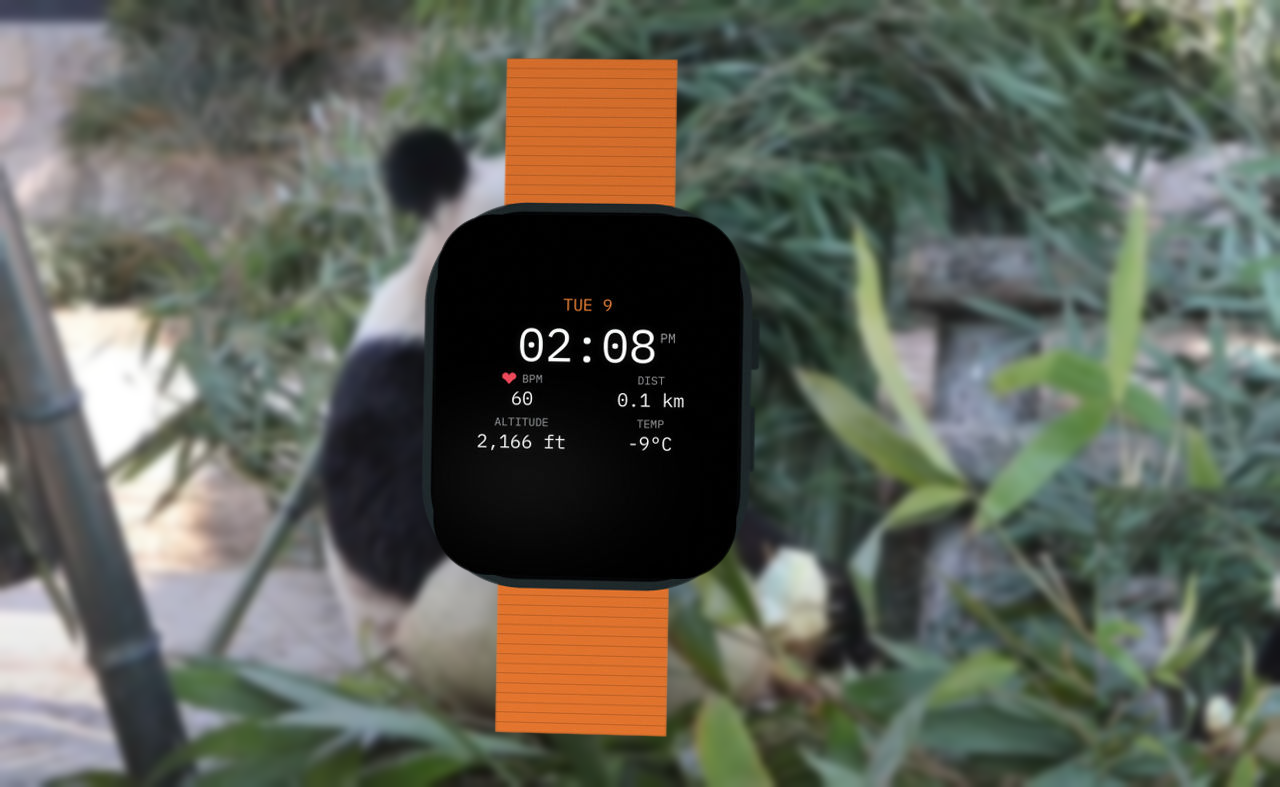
2:08
